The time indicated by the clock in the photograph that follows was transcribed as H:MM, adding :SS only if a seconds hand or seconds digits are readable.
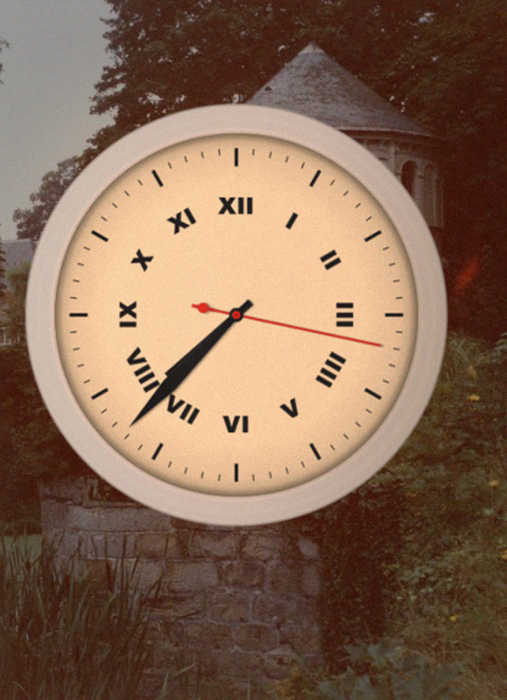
7:37:17
